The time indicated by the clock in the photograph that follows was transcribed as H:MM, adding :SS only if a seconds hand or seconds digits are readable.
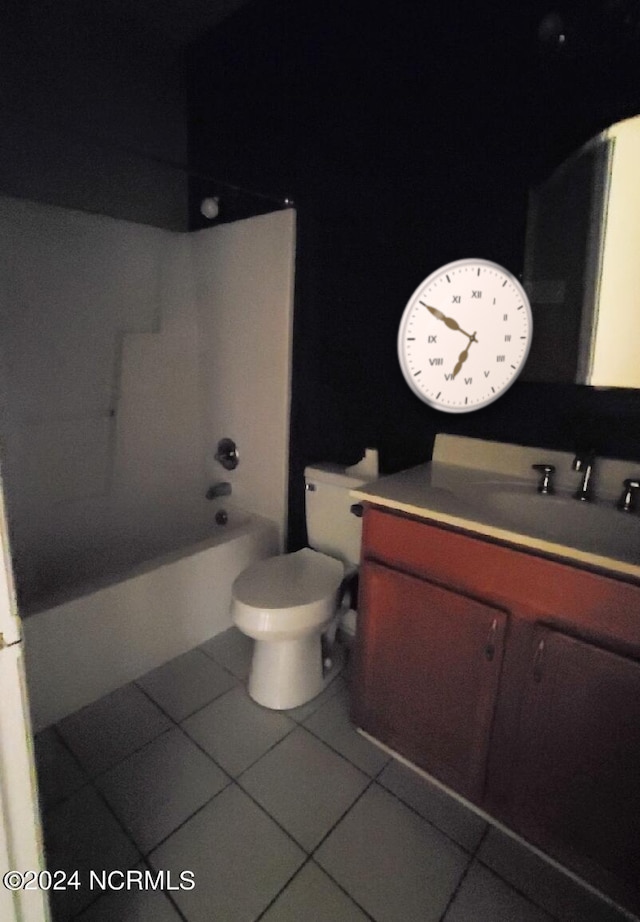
6:50
